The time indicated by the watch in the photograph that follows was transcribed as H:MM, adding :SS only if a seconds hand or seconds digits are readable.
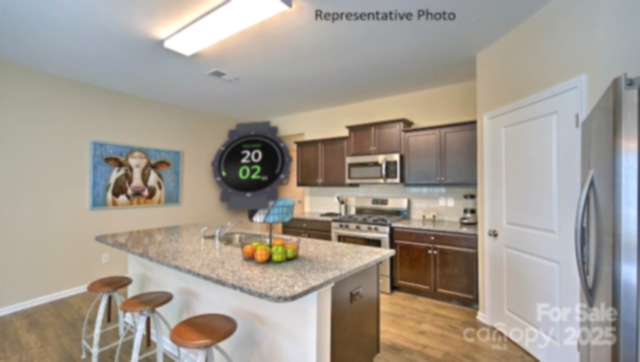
20:02
